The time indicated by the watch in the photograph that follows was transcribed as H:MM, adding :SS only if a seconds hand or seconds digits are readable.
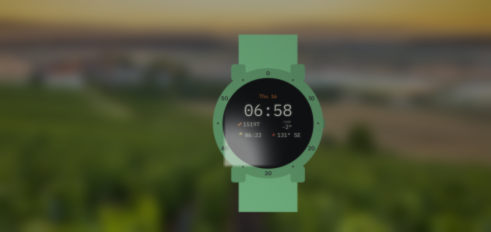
6:58
